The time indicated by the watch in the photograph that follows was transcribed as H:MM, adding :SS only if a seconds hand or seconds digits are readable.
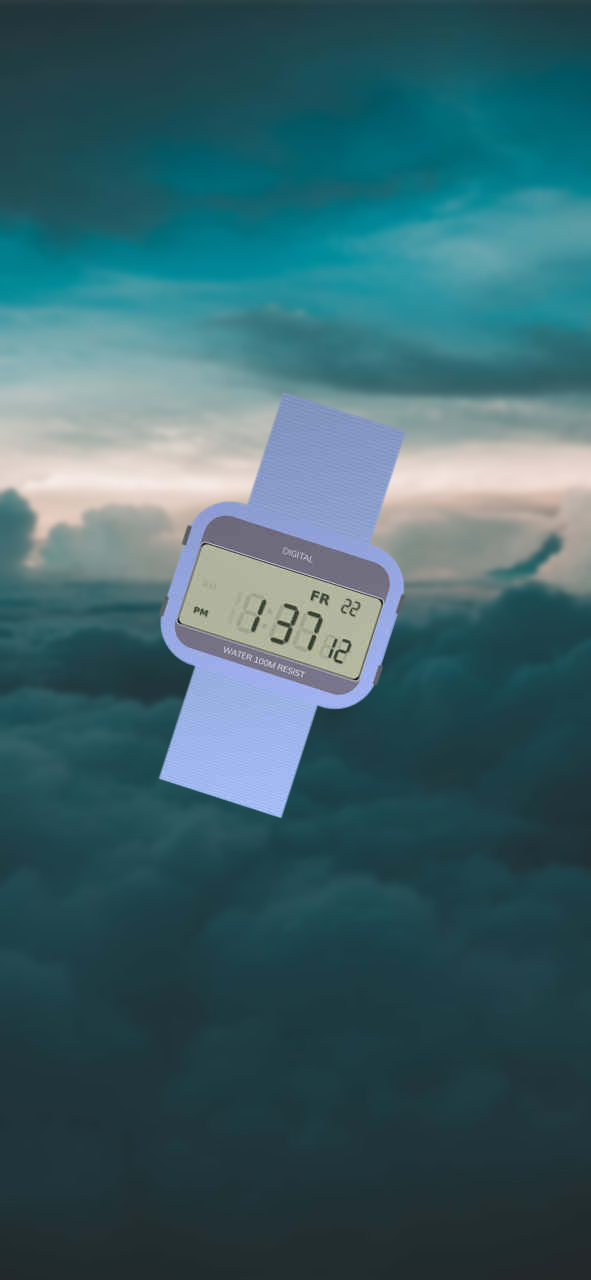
1:37:12
